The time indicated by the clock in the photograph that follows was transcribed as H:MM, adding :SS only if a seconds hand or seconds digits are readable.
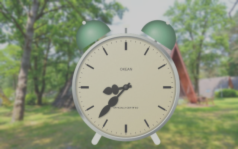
8:37
